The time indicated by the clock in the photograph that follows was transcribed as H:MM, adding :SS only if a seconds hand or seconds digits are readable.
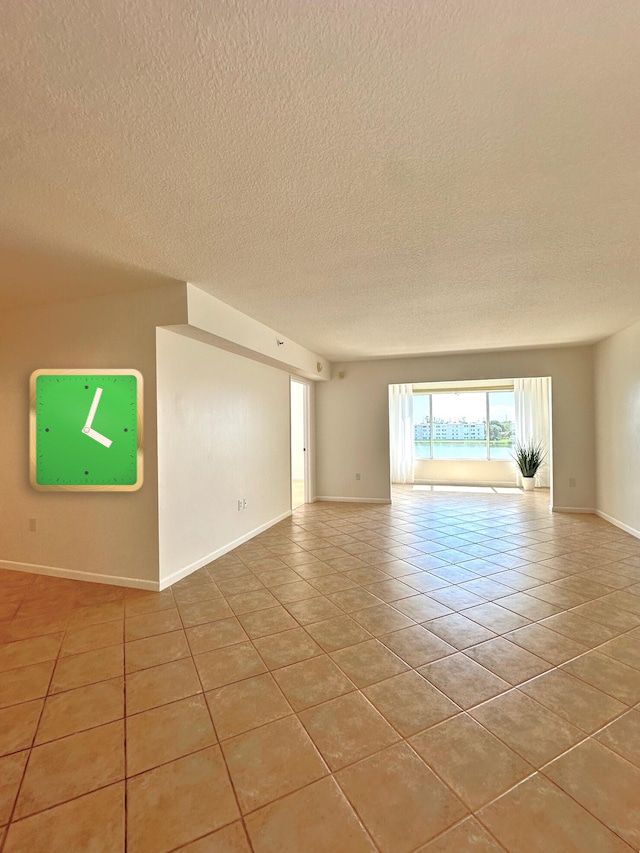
4:03
